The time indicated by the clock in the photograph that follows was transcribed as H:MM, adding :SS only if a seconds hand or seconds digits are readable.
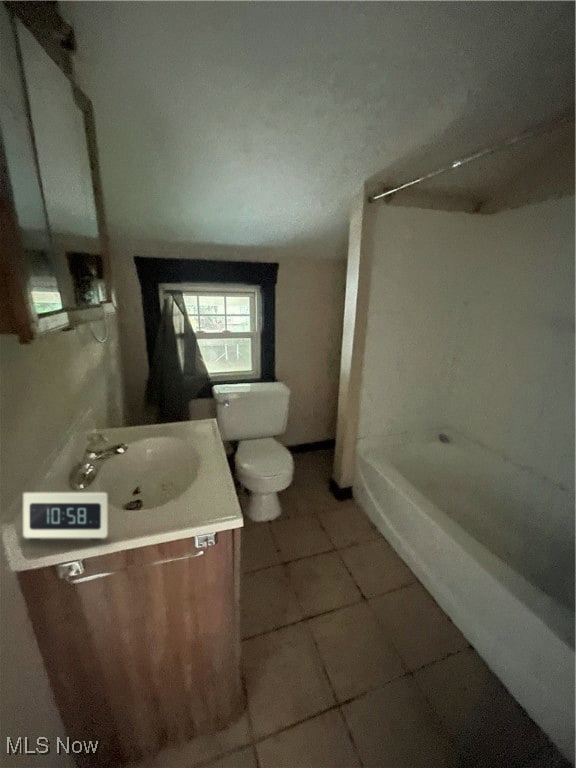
10:58
